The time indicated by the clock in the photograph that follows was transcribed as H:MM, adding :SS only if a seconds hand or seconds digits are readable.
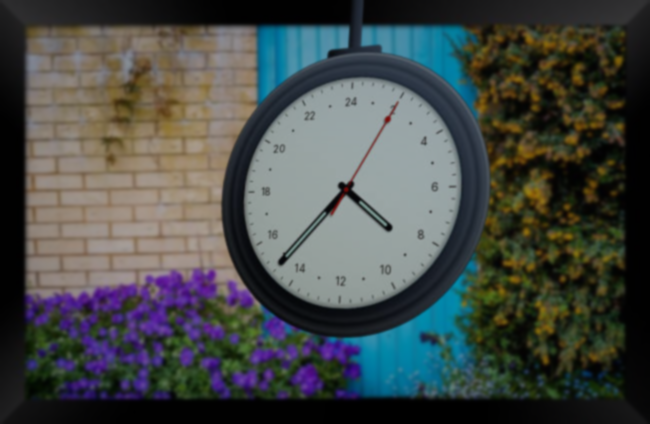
8:37:05
